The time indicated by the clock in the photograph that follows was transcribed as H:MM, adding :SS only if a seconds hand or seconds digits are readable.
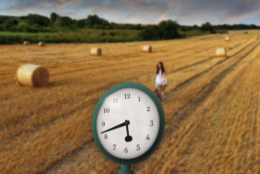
5:42
